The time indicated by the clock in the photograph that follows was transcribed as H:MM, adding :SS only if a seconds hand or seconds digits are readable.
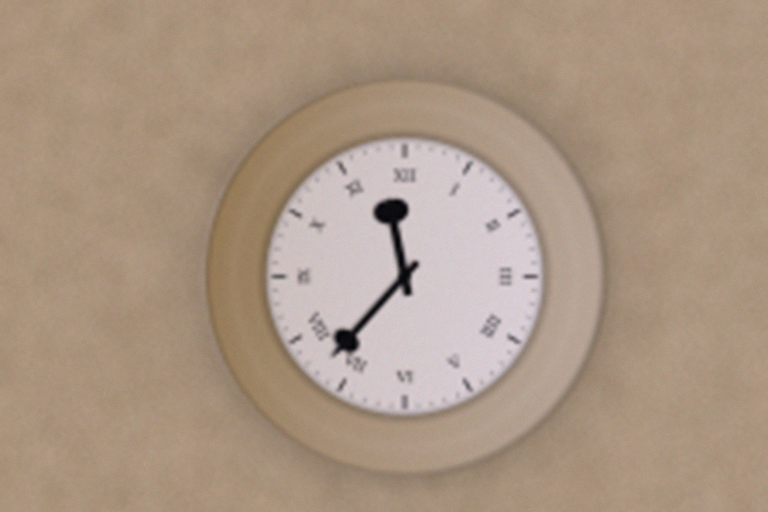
11:37
